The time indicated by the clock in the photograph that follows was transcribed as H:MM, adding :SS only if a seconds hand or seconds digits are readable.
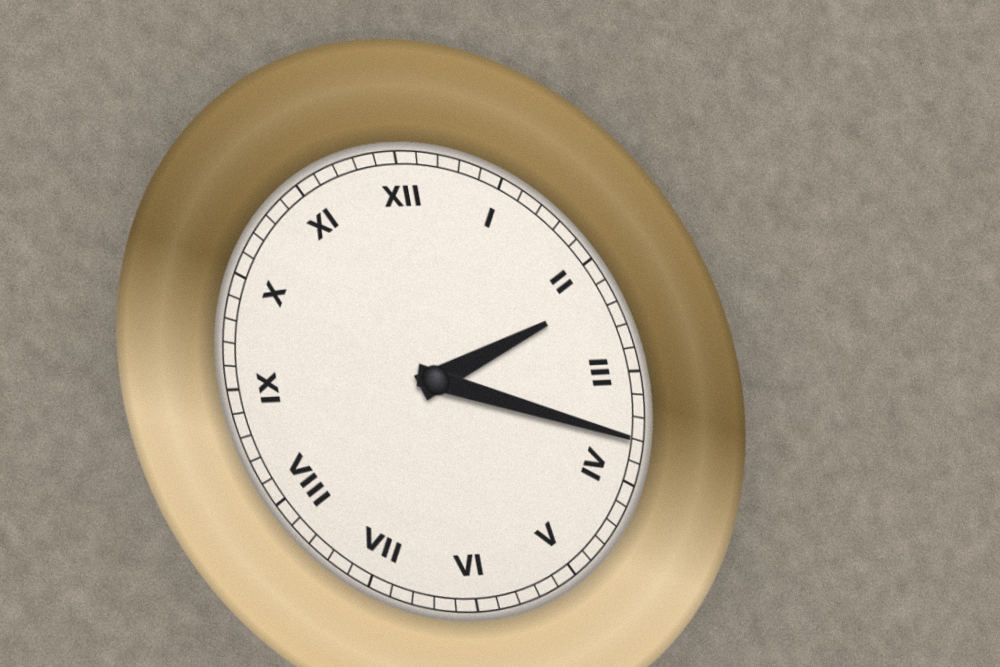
2:18
